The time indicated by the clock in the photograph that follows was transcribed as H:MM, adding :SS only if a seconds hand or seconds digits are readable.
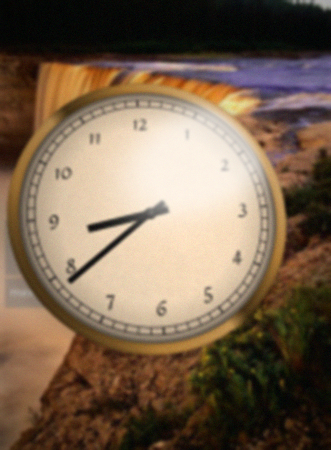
8:39
